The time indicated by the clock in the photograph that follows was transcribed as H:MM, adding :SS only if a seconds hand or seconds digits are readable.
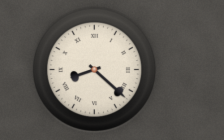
8:22
